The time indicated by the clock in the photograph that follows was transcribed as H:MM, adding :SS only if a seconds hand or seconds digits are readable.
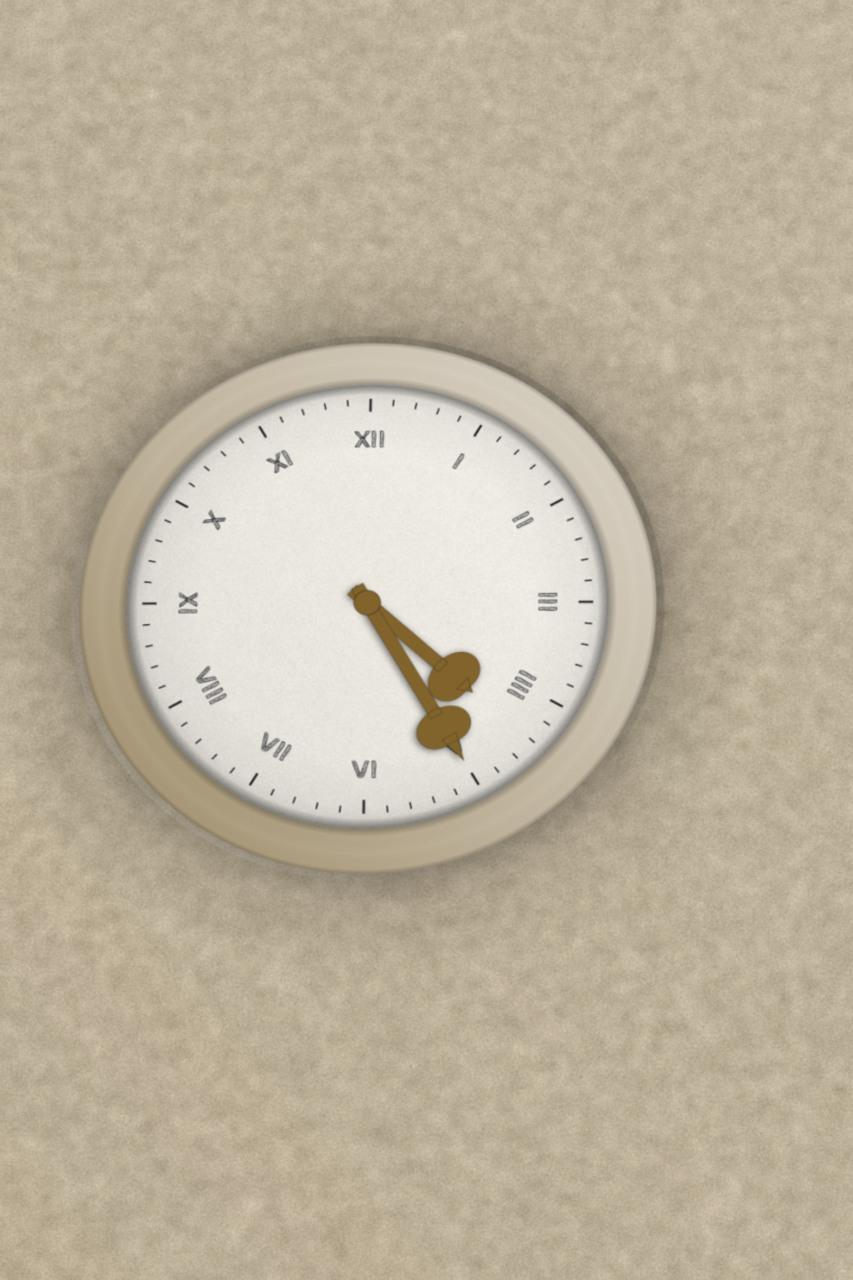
4:25
